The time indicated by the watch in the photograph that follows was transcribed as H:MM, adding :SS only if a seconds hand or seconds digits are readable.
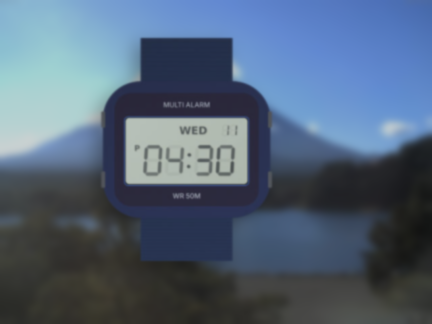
4:30
